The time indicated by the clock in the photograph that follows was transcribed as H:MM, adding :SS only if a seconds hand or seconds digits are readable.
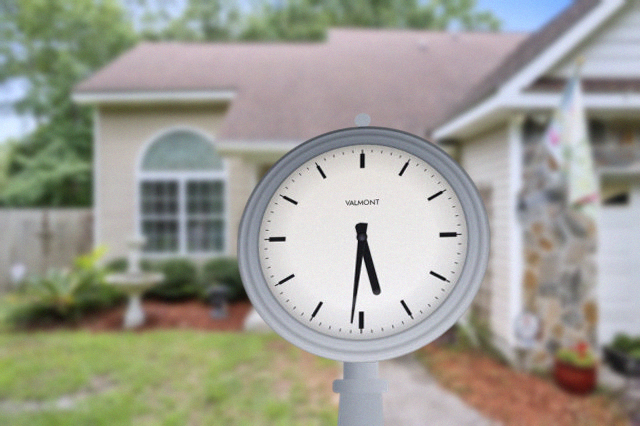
5:31
